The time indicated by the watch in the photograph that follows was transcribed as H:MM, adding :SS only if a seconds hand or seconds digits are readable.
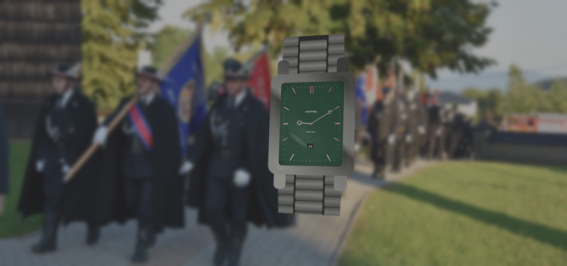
9:10
